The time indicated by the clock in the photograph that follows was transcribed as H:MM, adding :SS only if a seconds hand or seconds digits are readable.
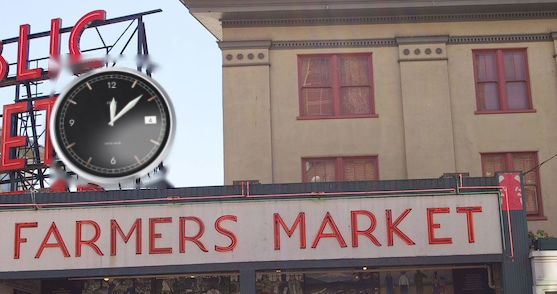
12:08
